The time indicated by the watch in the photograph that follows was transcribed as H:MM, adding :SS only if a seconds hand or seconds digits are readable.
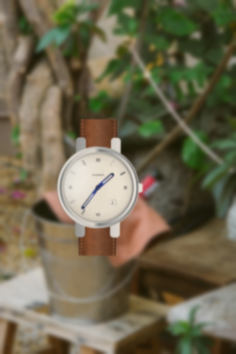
1:36
